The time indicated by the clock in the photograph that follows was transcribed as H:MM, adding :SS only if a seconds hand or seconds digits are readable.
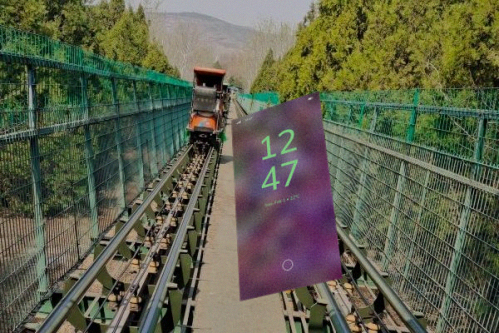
12:47
